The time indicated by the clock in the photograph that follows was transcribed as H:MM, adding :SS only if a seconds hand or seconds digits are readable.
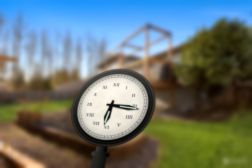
6:16
